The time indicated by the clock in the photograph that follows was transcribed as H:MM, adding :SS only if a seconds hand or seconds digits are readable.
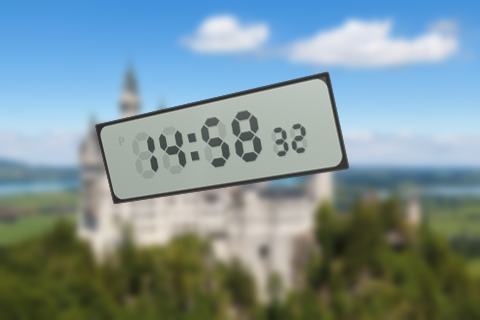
14:58:32
